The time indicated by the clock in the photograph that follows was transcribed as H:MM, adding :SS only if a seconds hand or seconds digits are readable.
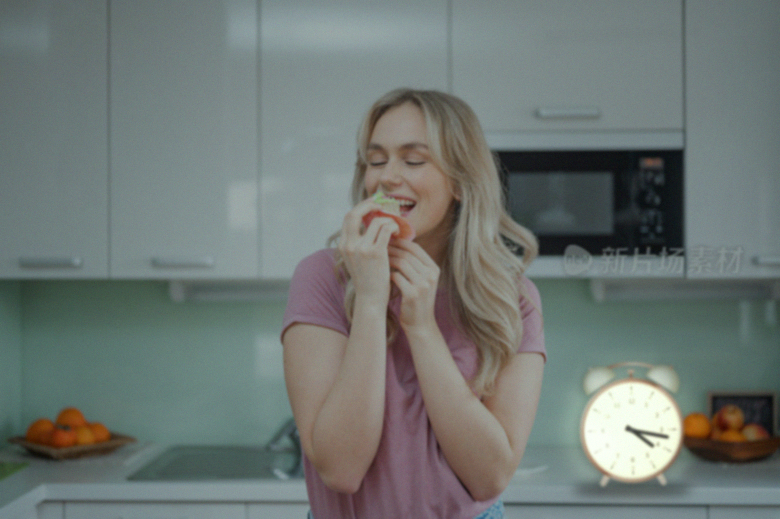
4:17
